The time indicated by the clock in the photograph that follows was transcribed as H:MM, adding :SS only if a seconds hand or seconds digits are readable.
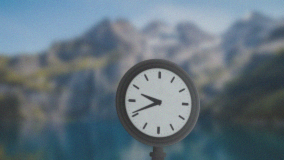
9:41
